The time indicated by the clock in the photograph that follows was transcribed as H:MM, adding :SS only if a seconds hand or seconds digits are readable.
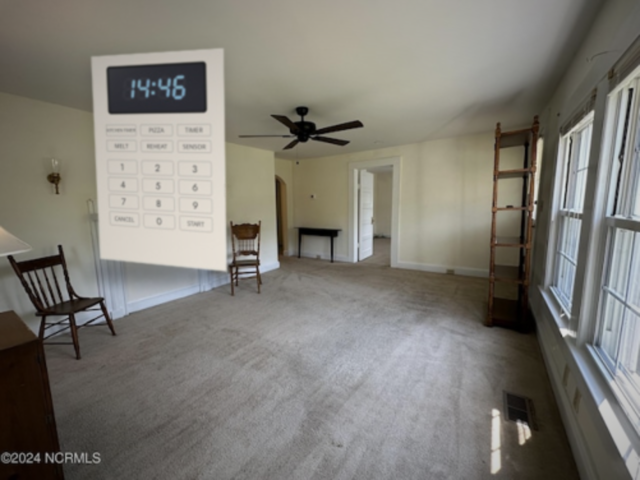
14:46
